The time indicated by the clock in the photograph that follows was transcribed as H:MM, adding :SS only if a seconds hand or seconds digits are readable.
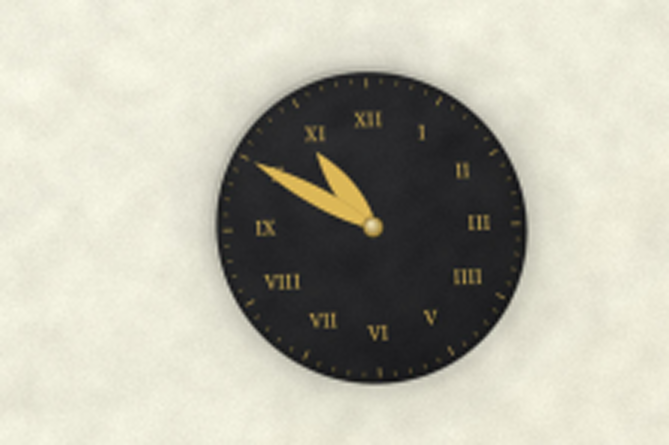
10:50
